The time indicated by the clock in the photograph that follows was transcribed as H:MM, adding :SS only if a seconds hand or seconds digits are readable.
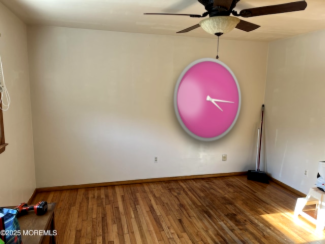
4:16
